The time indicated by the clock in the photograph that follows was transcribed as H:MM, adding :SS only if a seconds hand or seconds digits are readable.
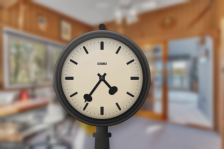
4:36
